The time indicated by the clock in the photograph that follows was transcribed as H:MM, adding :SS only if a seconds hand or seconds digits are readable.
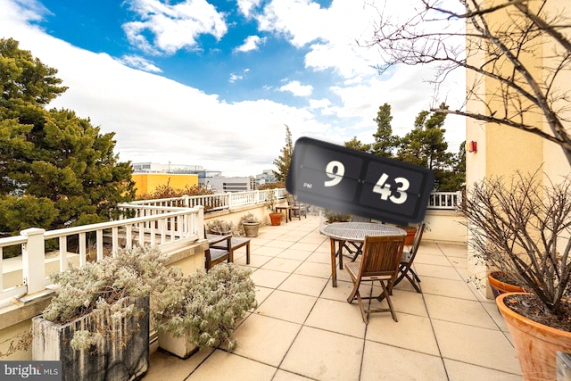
9:43
